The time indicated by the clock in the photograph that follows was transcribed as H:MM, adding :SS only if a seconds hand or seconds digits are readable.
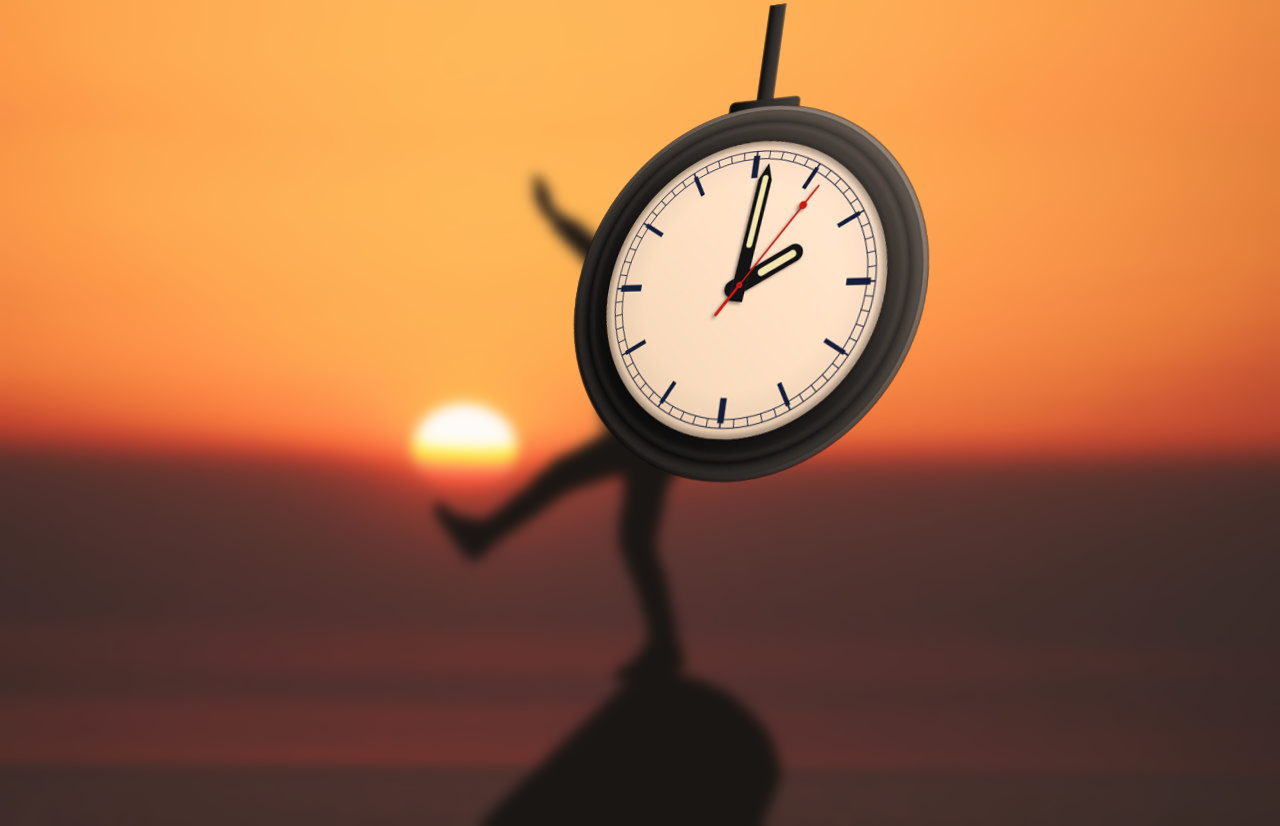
2:01:06
